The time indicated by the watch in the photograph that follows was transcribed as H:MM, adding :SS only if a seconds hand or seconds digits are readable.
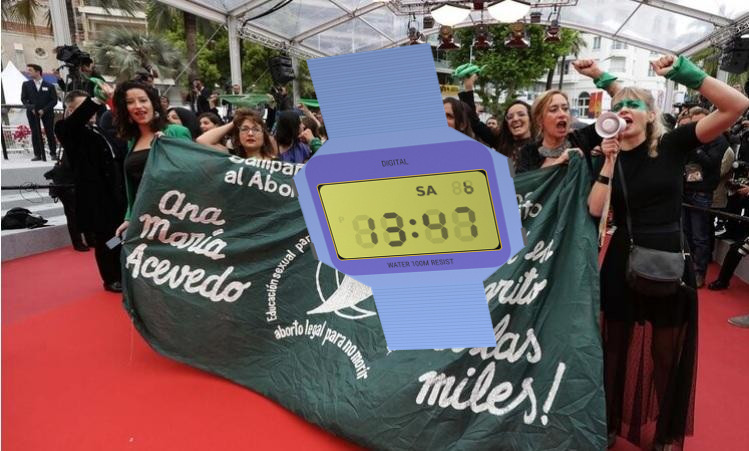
13:47
